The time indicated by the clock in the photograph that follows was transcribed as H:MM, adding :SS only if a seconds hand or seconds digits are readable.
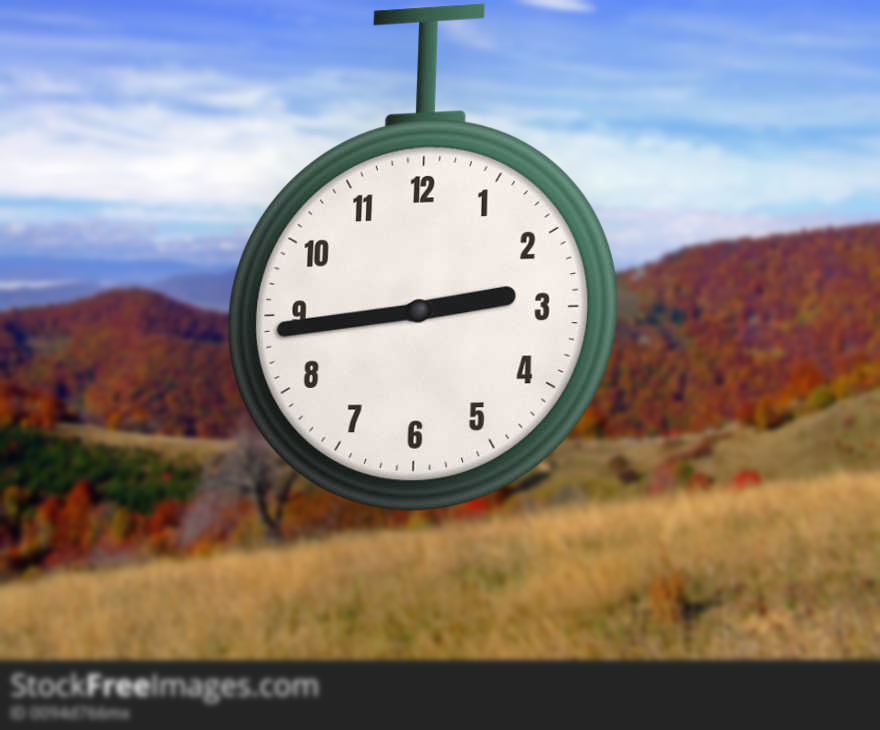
2:44
